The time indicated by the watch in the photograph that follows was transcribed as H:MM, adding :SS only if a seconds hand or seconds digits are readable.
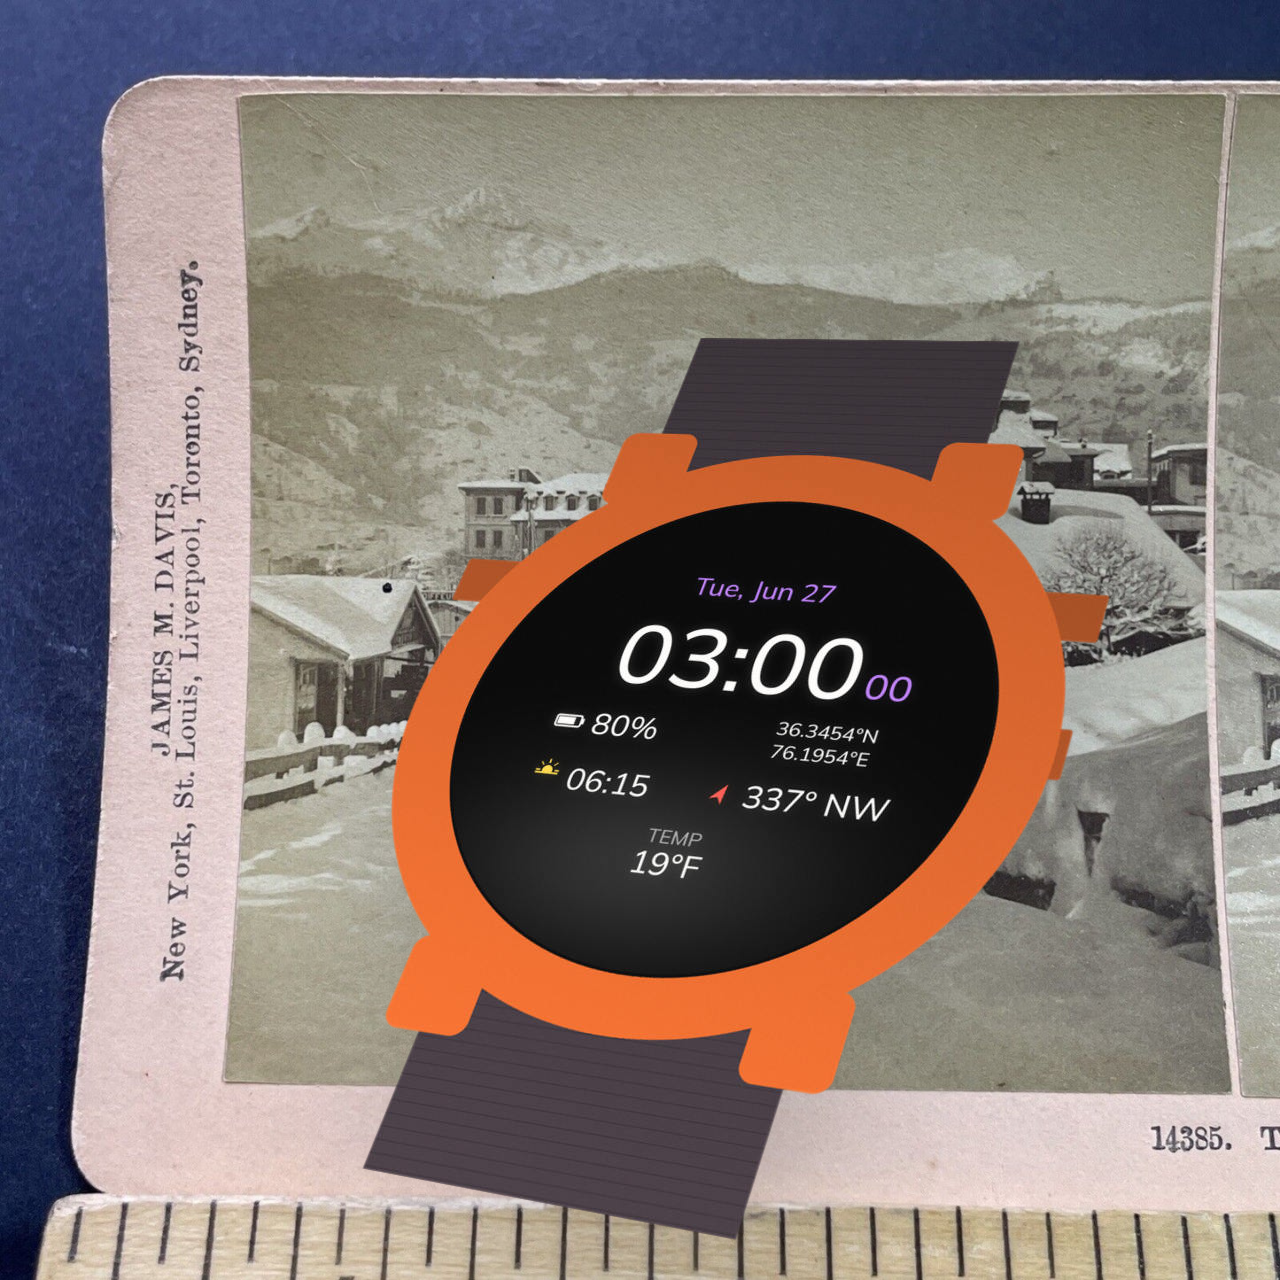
3:00:00
